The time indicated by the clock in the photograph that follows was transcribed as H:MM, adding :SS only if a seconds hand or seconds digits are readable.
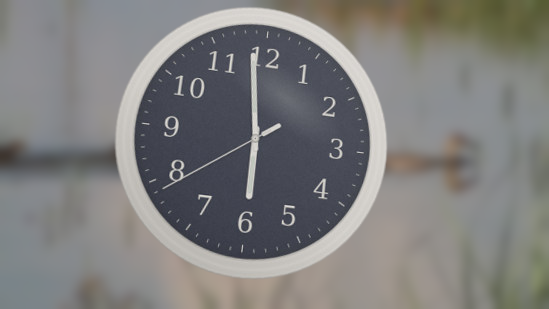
5:58:39
